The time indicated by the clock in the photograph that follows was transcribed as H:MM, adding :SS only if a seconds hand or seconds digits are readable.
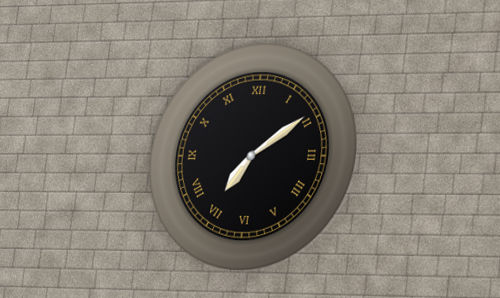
7:09
